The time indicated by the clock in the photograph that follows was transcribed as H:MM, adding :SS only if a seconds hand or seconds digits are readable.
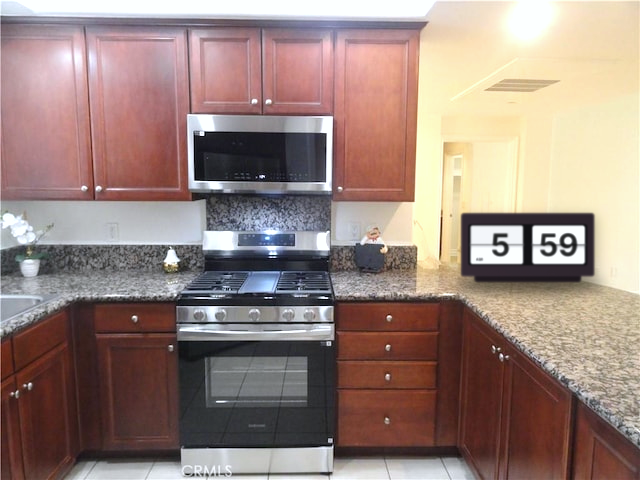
5:59
